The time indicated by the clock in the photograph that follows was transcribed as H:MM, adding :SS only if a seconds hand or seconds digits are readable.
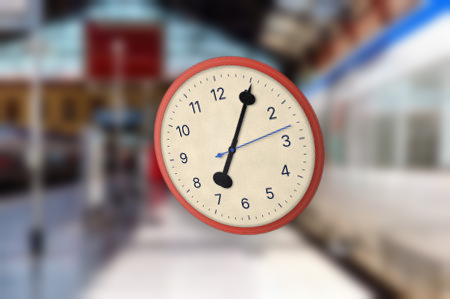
7:05:13
